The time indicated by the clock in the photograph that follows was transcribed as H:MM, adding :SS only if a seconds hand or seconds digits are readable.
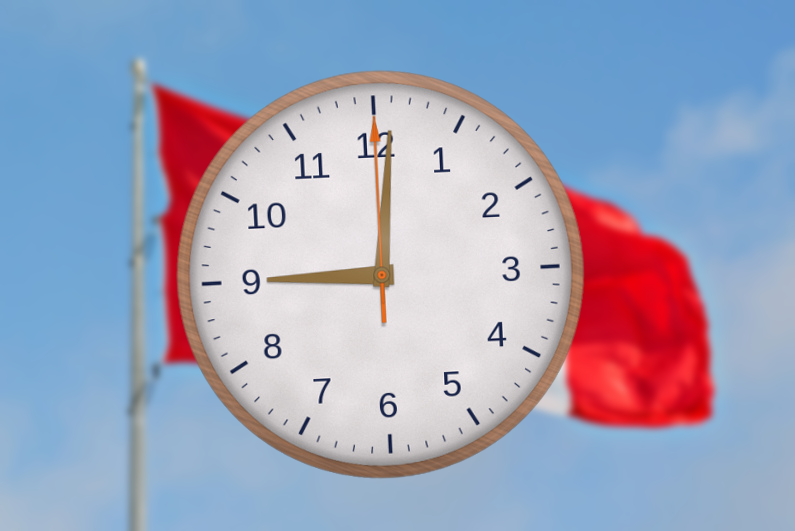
9:01:00
